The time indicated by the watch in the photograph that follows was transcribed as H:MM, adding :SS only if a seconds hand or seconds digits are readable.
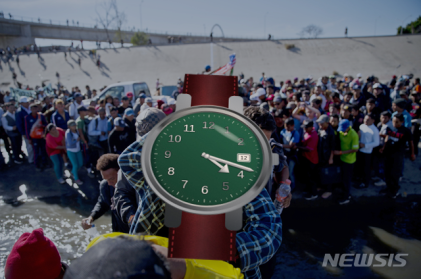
4:18
